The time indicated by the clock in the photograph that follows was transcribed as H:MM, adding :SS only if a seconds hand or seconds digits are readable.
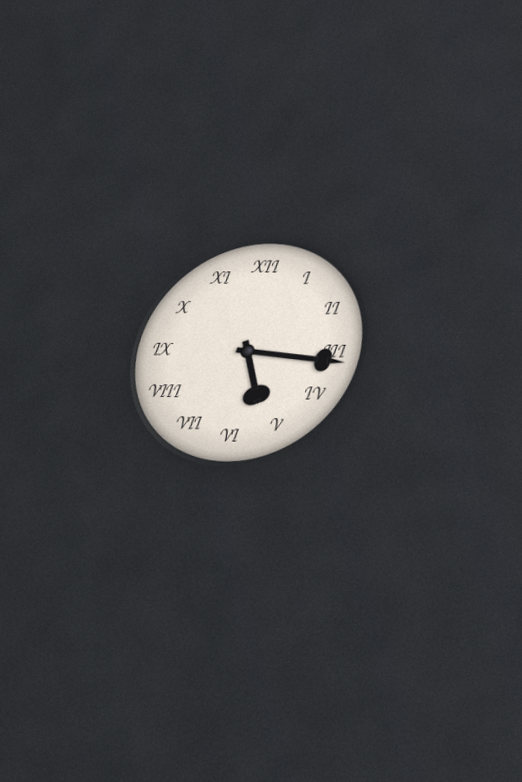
5:16
